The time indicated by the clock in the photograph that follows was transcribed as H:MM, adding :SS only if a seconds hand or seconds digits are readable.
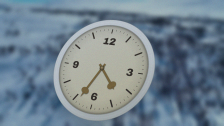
4:34
